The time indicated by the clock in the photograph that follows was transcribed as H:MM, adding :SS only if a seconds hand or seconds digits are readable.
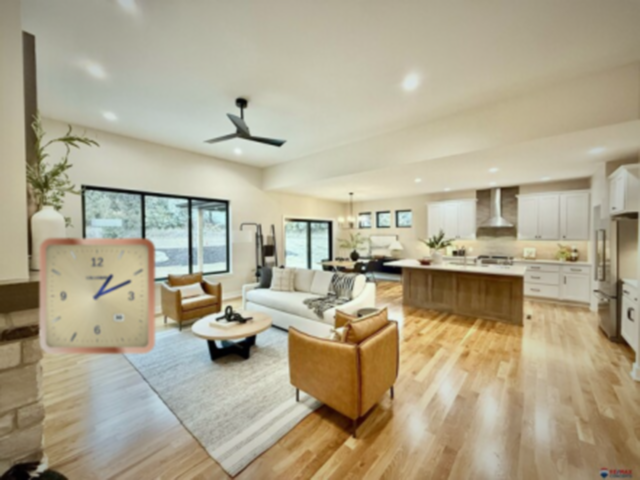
1:11
